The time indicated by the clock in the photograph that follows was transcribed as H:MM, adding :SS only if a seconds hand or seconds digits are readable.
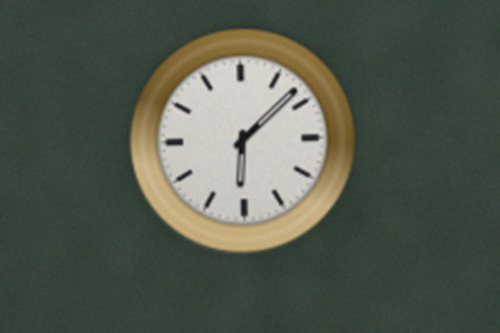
6:08
